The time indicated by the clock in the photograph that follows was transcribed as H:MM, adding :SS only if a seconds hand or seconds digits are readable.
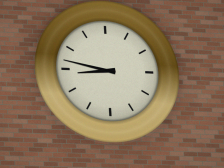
8:47
